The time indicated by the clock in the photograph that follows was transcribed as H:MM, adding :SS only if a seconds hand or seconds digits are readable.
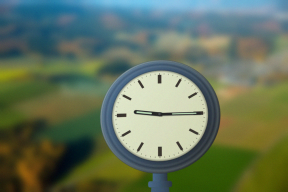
9:15
